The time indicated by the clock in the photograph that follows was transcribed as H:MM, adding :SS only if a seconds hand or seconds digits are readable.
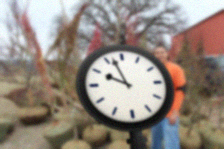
9:57
